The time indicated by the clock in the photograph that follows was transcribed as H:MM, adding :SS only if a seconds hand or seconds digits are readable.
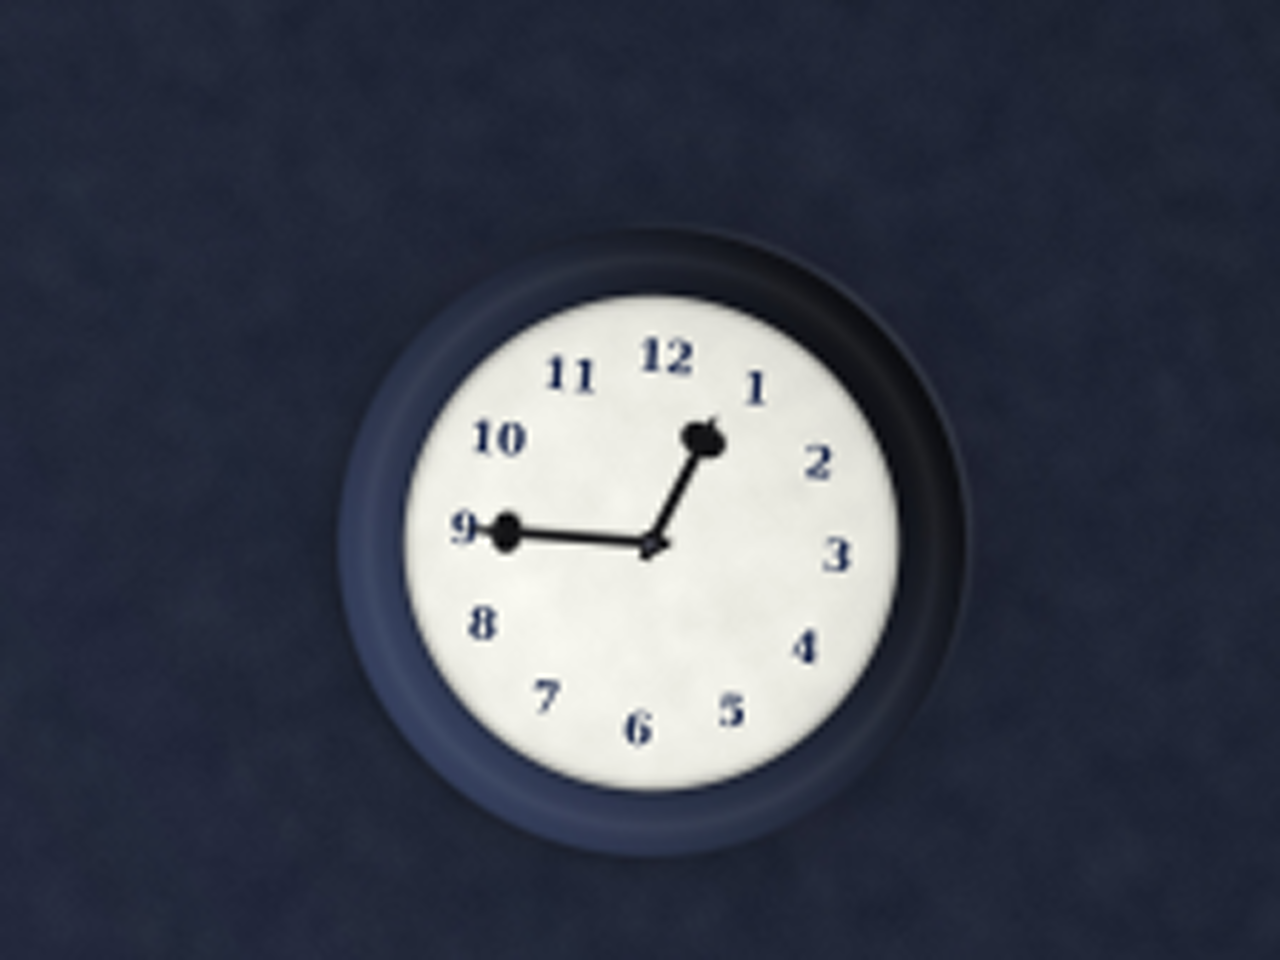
12:45
